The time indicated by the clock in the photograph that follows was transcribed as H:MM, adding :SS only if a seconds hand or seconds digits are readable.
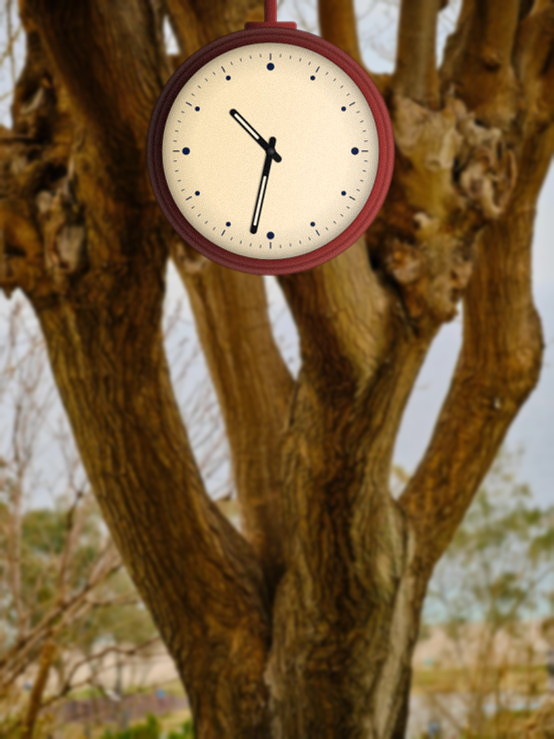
10:32
